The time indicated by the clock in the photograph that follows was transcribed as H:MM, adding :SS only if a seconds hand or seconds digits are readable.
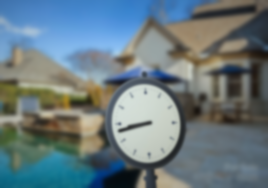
8:43
